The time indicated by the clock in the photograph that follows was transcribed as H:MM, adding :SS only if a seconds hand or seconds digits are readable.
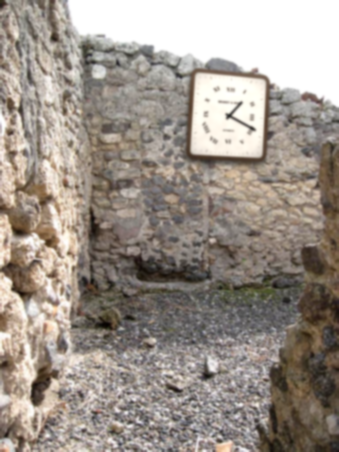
1:19
